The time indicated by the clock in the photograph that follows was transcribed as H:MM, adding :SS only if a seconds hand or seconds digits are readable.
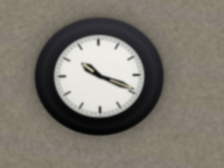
10:19
